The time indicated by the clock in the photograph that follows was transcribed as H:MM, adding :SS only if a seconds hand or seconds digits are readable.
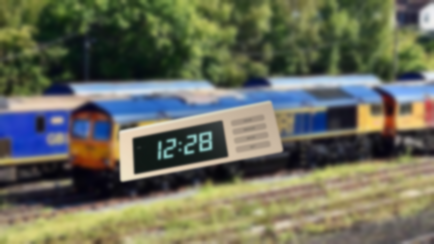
12:28
